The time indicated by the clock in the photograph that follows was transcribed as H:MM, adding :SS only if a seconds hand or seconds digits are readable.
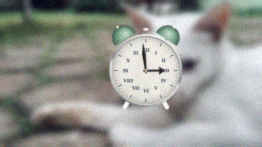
2:59
